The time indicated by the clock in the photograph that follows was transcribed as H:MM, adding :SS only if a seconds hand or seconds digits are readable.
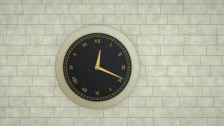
12:19
